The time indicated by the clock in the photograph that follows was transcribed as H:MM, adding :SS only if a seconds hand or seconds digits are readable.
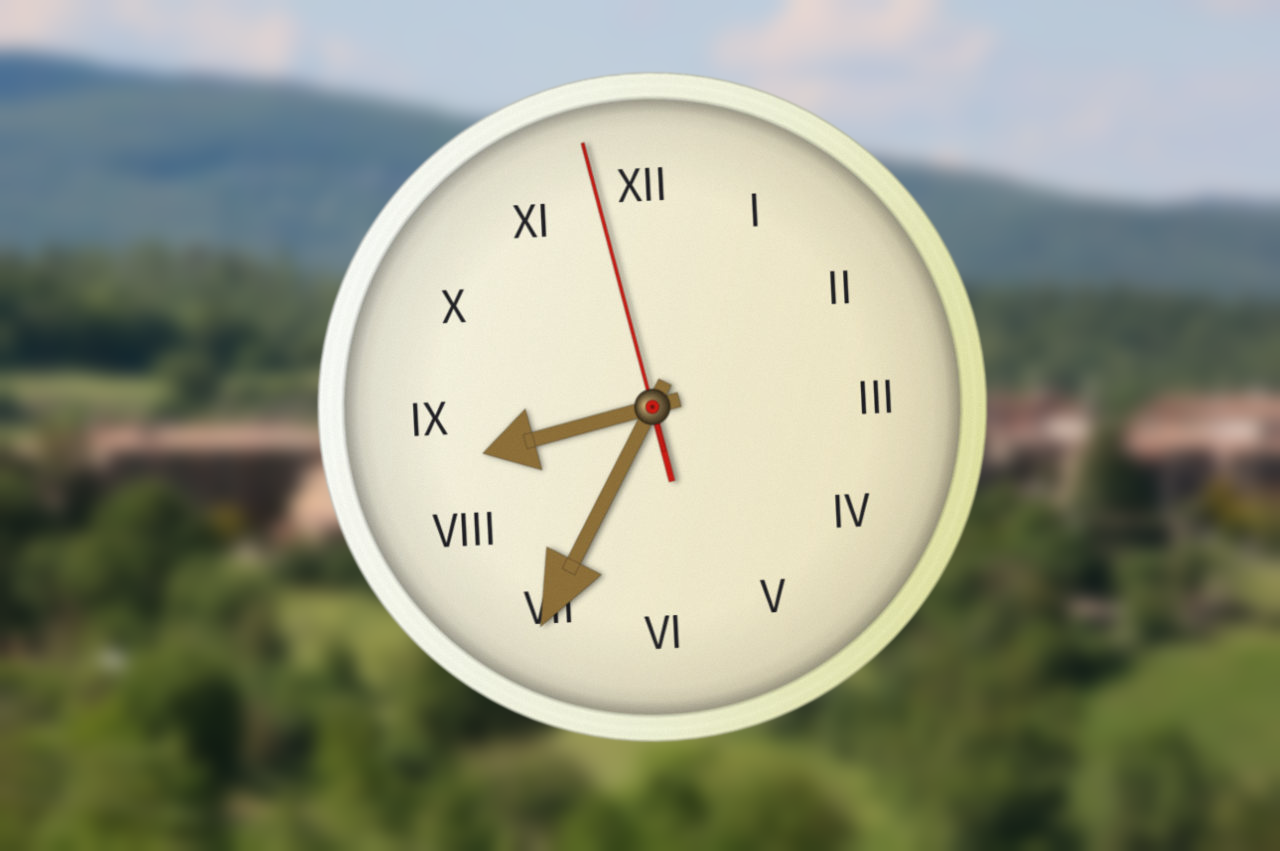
8:34:58
